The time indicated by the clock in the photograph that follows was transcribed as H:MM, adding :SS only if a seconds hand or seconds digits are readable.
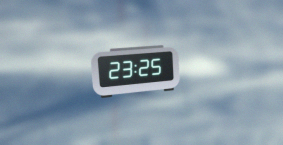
23:25
